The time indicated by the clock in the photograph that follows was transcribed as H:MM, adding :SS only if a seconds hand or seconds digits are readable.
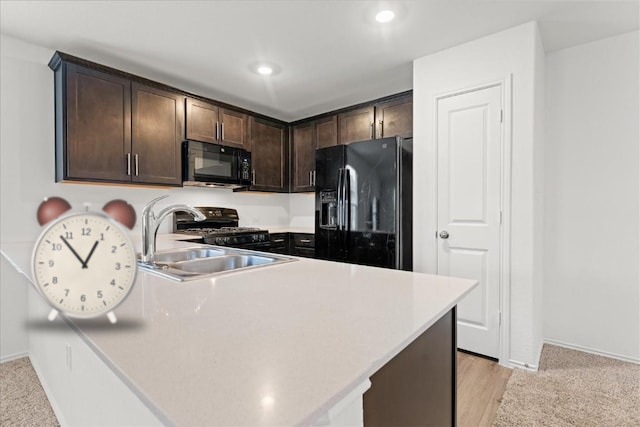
12:53
